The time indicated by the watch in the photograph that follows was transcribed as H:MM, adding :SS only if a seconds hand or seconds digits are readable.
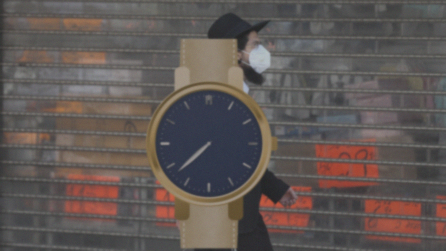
7:38
